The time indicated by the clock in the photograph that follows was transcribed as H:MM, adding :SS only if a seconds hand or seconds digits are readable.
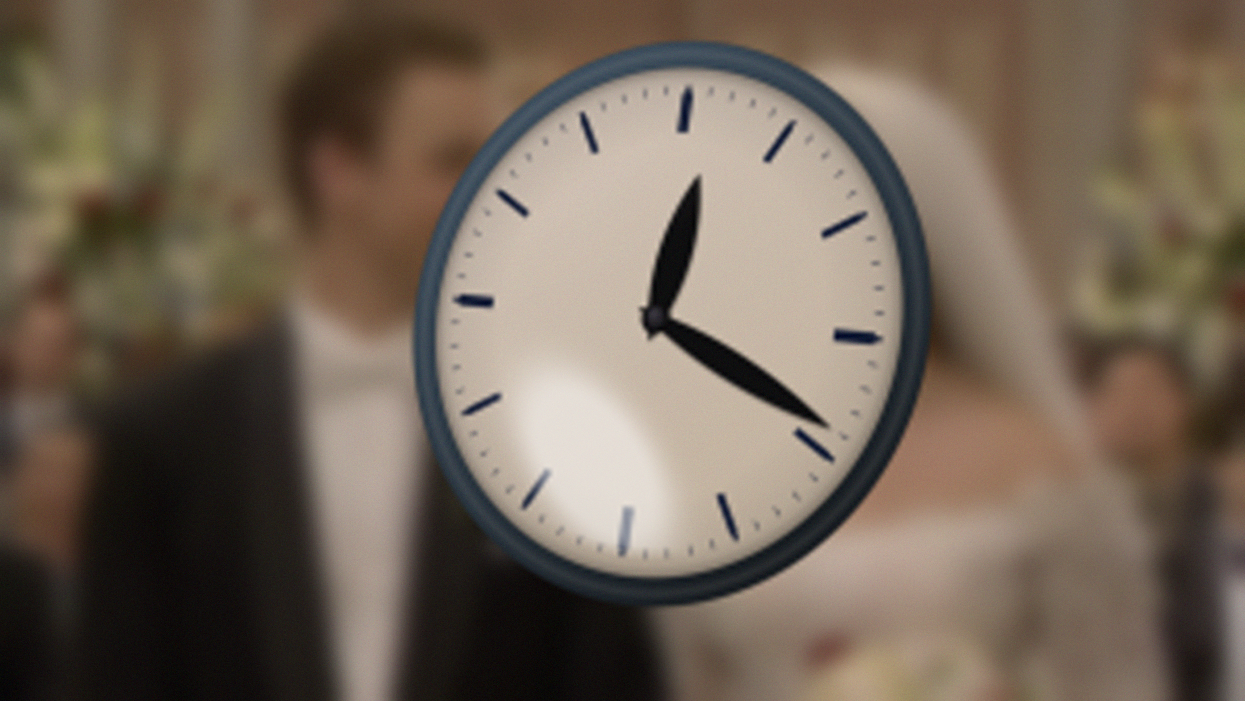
12:19
